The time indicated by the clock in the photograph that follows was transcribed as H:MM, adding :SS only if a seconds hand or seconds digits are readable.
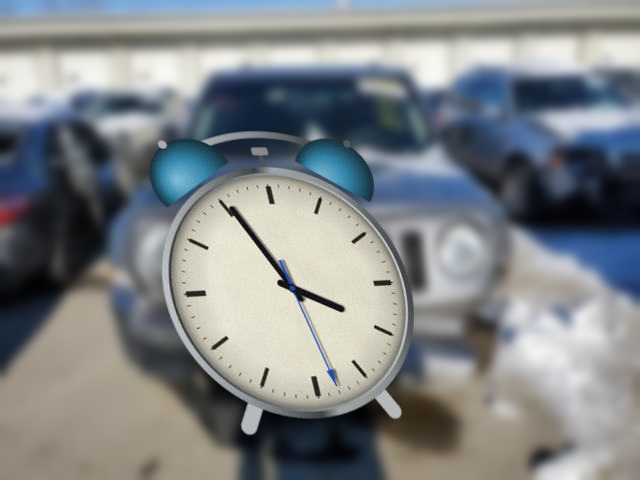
3:55:28
